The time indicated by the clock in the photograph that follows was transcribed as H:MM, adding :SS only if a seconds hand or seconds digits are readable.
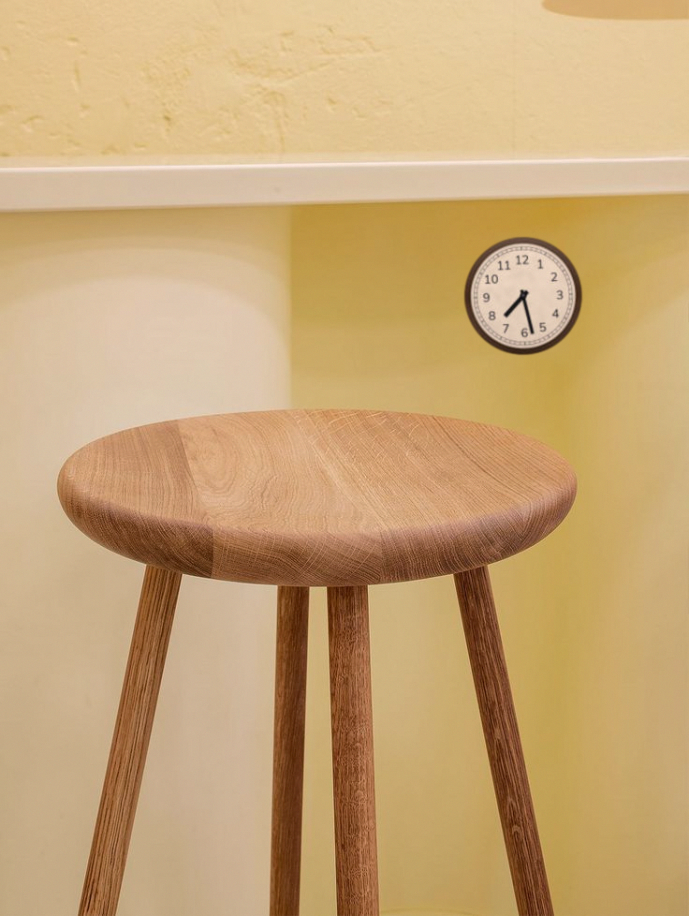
7:28
